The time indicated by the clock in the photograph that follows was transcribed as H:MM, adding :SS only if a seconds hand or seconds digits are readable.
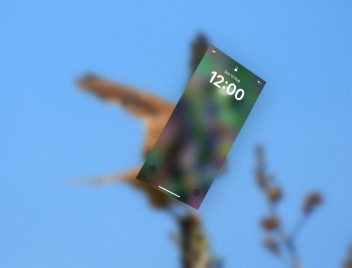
12:00
